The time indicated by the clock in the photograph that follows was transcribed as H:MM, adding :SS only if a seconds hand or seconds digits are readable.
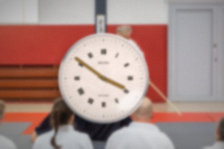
3:51
